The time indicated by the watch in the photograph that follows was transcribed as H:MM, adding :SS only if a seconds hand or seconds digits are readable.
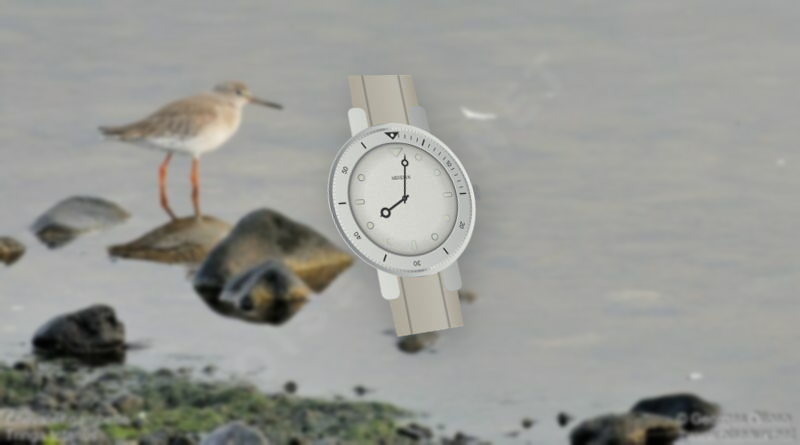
8:02
